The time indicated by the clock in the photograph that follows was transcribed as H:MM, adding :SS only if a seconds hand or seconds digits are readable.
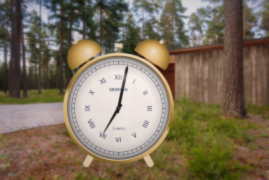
7:02
